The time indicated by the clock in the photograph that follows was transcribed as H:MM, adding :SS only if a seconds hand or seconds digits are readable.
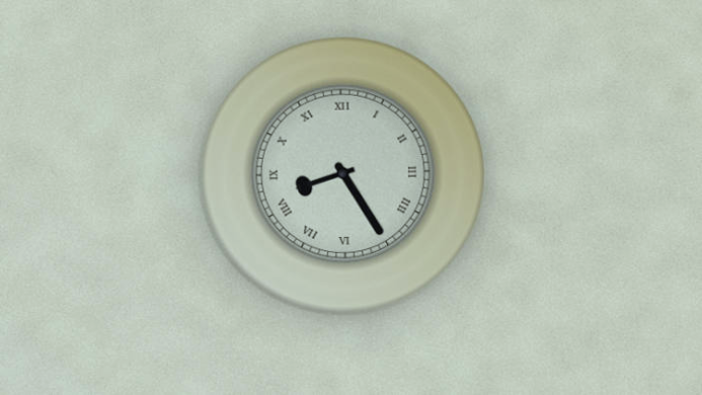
8:25
